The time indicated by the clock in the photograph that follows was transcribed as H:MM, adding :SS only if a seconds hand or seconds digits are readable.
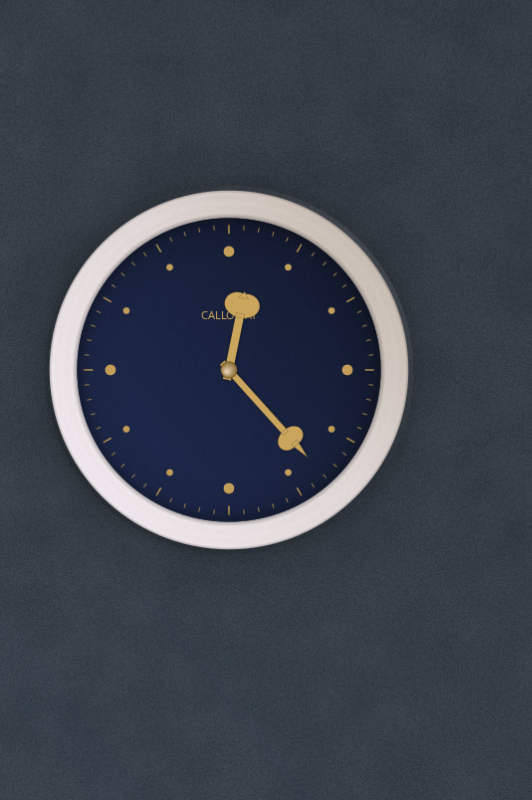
12:23
